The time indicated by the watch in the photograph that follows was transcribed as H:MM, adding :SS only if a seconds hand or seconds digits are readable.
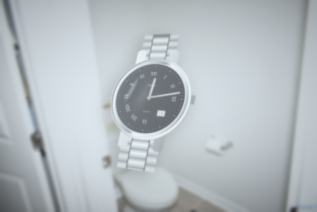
12:13
